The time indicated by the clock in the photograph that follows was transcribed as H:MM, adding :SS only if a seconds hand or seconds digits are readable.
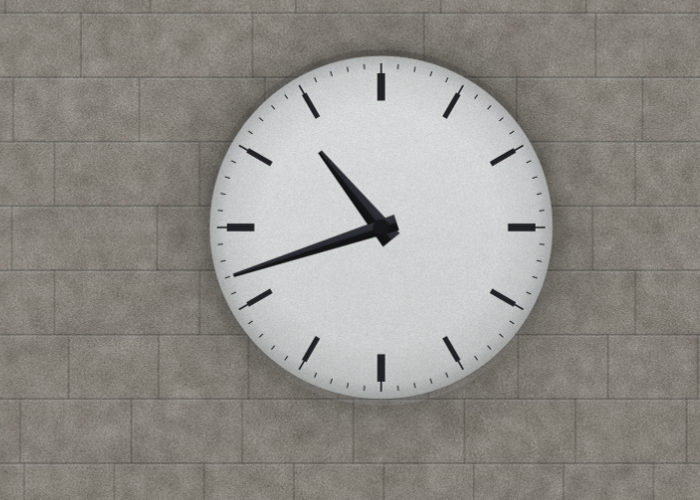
10:42
